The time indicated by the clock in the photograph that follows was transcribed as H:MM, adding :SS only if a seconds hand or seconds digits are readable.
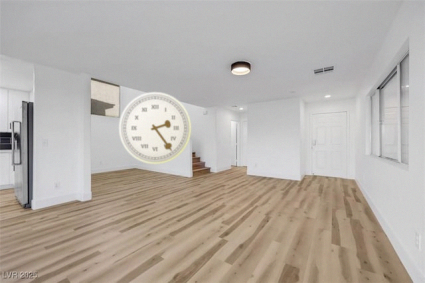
2:24
